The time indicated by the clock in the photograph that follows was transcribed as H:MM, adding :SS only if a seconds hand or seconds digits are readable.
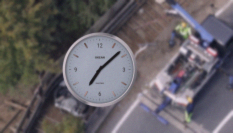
7:08
